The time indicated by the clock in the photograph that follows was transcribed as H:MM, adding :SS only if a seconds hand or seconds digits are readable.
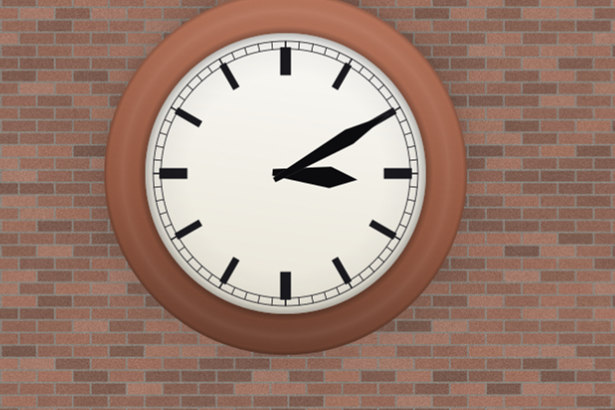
3:10
